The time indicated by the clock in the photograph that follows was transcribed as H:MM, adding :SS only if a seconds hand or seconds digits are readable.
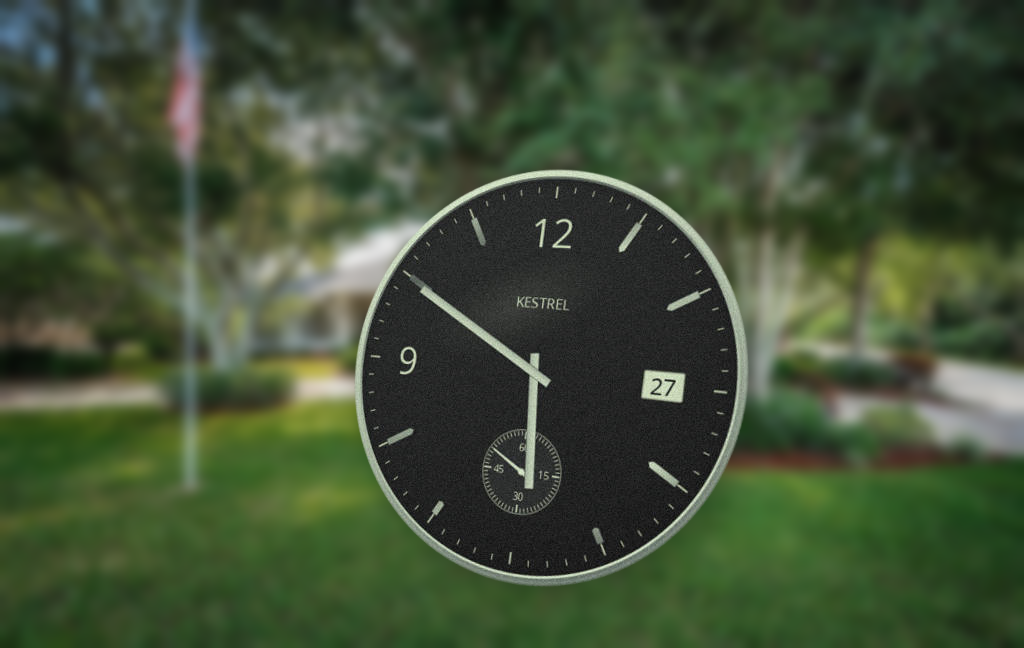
5:49:50
